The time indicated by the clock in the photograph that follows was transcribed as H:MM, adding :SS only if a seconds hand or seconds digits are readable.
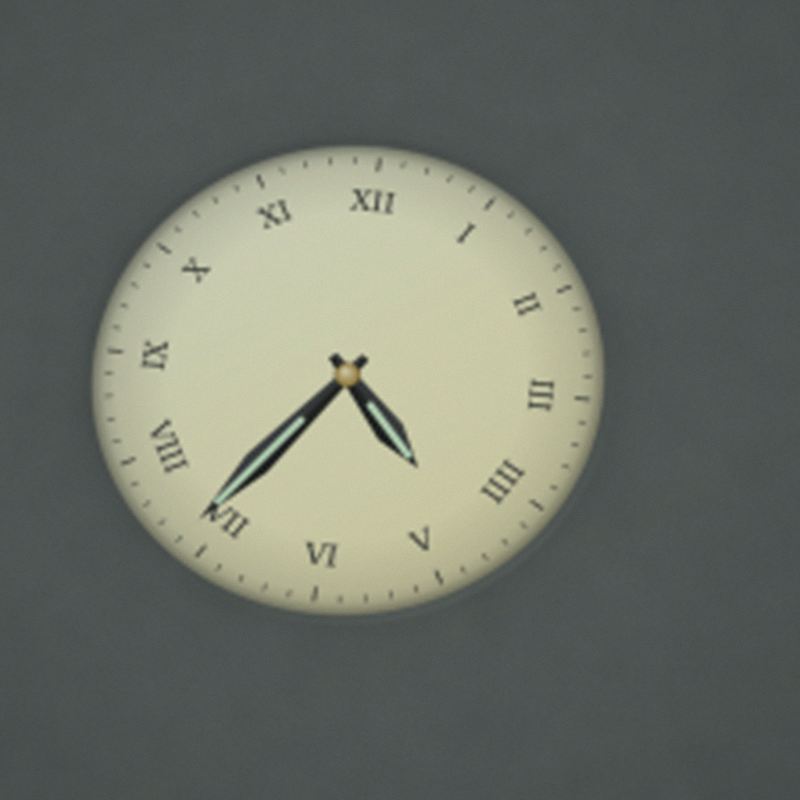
4:36
